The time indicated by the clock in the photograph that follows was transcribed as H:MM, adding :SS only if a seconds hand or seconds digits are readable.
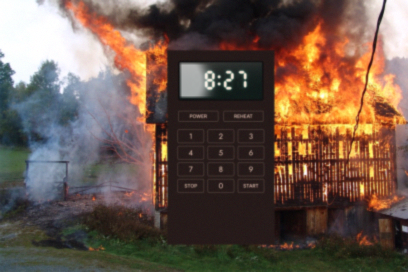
8:27
